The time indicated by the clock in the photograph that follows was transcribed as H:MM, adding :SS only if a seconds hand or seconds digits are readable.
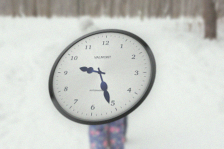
9:26
